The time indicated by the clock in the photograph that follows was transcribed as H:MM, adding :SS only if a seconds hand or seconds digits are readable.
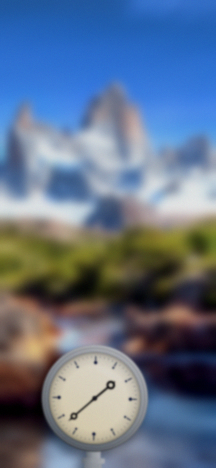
1:38
